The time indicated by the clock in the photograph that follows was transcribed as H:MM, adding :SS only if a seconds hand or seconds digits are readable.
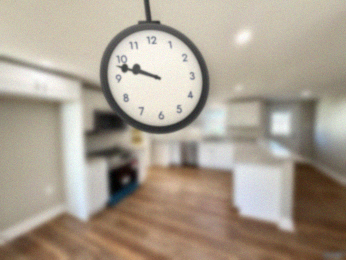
9:48
